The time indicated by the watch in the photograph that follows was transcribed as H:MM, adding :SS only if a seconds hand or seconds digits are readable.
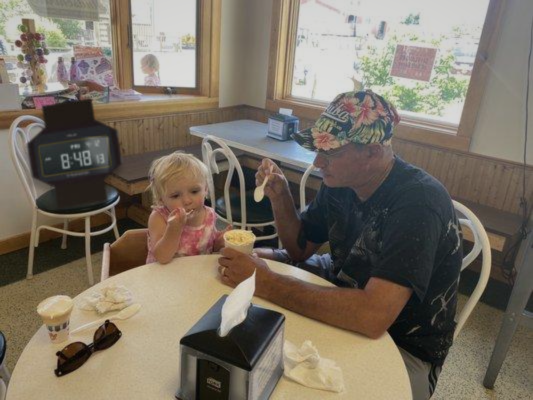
8:48
